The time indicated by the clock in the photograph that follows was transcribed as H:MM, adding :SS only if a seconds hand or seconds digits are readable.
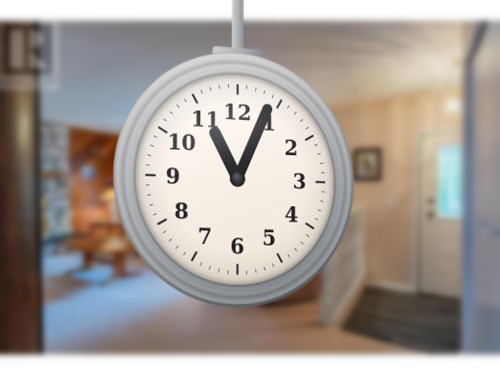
11:04
